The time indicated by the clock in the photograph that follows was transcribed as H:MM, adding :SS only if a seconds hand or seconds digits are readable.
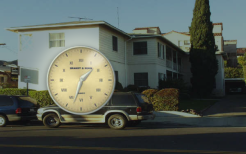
1:33
